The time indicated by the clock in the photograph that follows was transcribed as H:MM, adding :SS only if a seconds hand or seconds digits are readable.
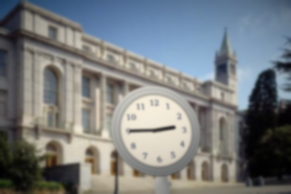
2:45
